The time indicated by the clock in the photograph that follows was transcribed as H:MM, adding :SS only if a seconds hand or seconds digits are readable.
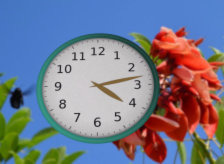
4:13
